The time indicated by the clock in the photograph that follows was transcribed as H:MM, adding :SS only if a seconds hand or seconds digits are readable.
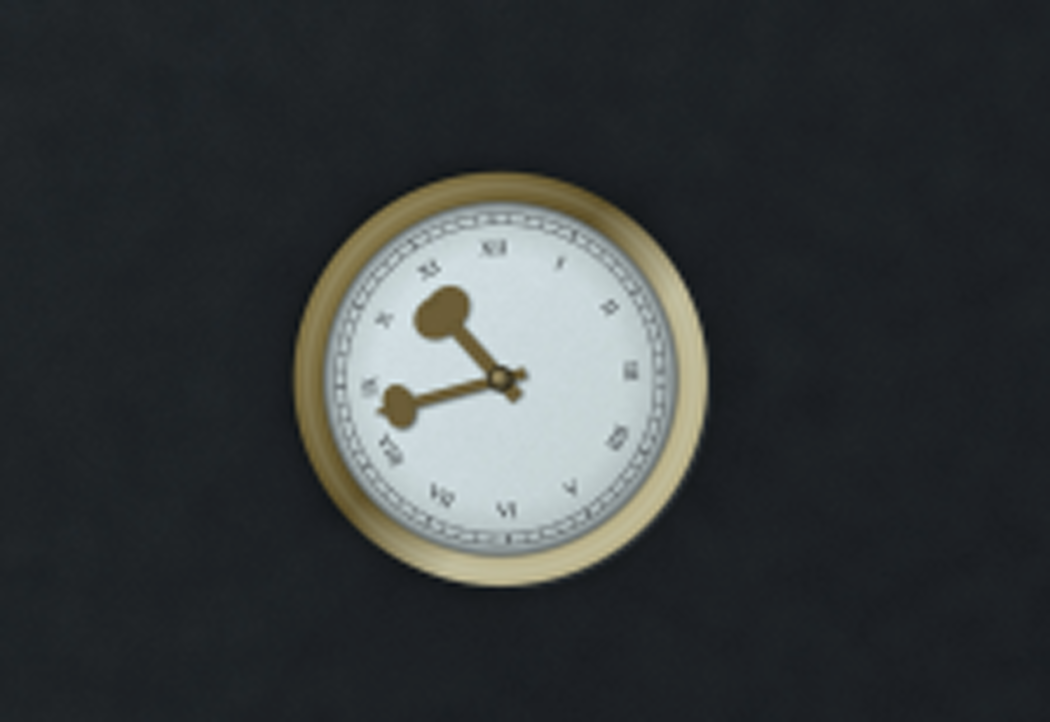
10:43
